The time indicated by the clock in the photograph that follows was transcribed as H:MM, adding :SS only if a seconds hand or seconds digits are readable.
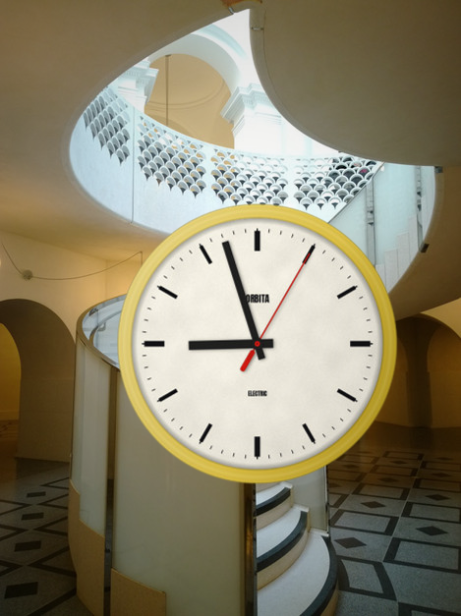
8:57:05
